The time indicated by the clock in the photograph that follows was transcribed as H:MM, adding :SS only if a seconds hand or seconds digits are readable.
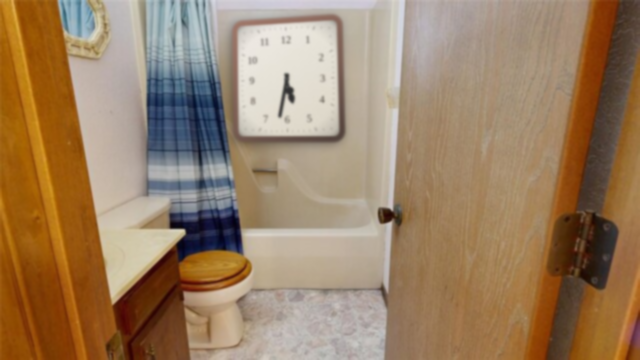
5:32
